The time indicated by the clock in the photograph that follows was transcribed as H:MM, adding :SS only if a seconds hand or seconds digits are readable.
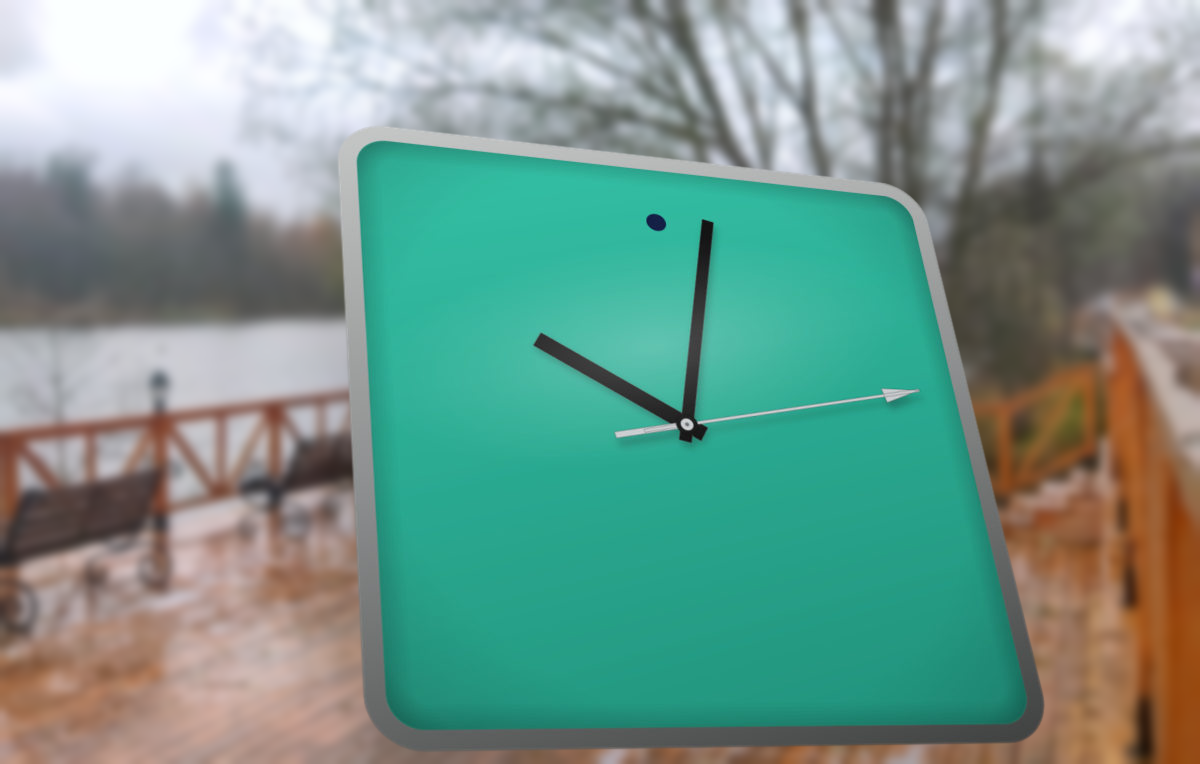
10:02:13
